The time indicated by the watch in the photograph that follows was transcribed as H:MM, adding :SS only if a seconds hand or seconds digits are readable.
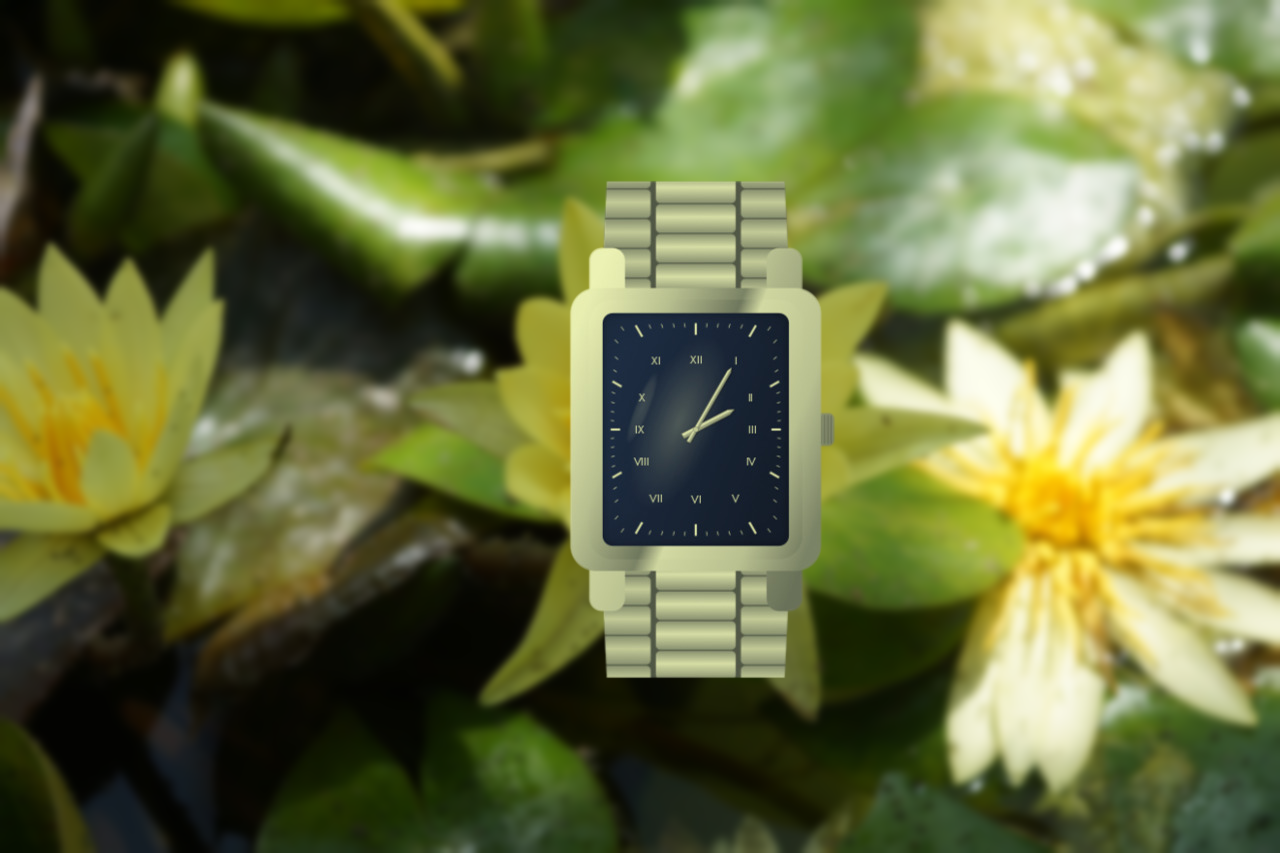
2:05
